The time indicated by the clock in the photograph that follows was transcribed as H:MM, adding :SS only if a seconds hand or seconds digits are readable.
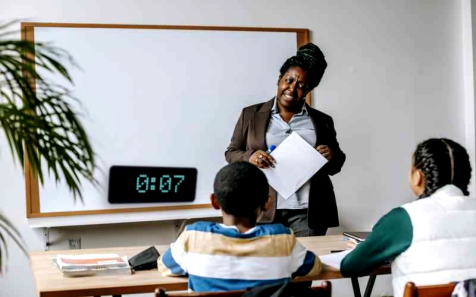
0:07
